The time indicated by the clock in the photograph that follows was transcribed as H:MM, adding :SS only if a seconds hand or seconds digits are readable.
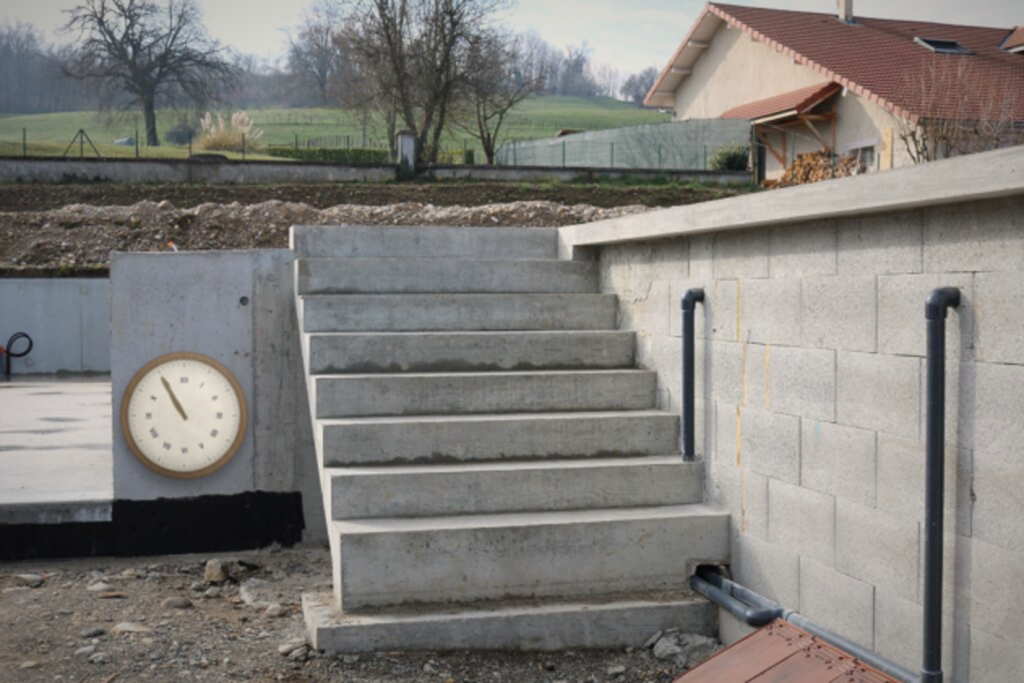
10:55
